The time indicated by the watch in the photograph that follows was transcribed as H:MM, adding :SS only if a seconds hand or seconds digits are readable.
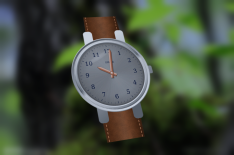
10:01
